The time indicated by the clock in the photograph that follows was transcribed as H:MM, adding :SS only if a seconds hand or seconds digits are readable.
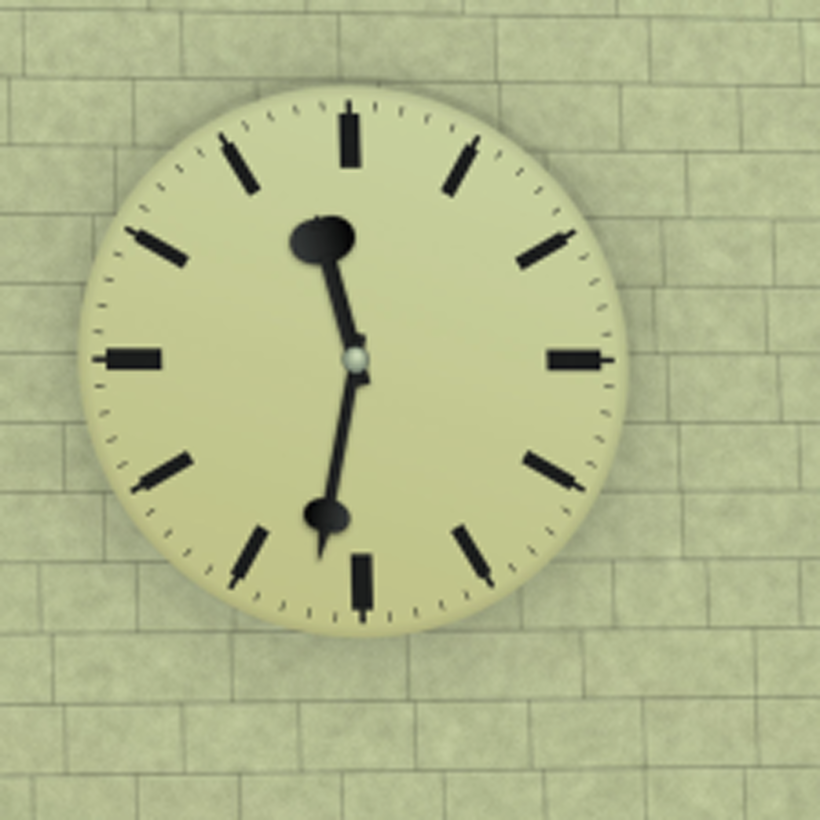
11:32
